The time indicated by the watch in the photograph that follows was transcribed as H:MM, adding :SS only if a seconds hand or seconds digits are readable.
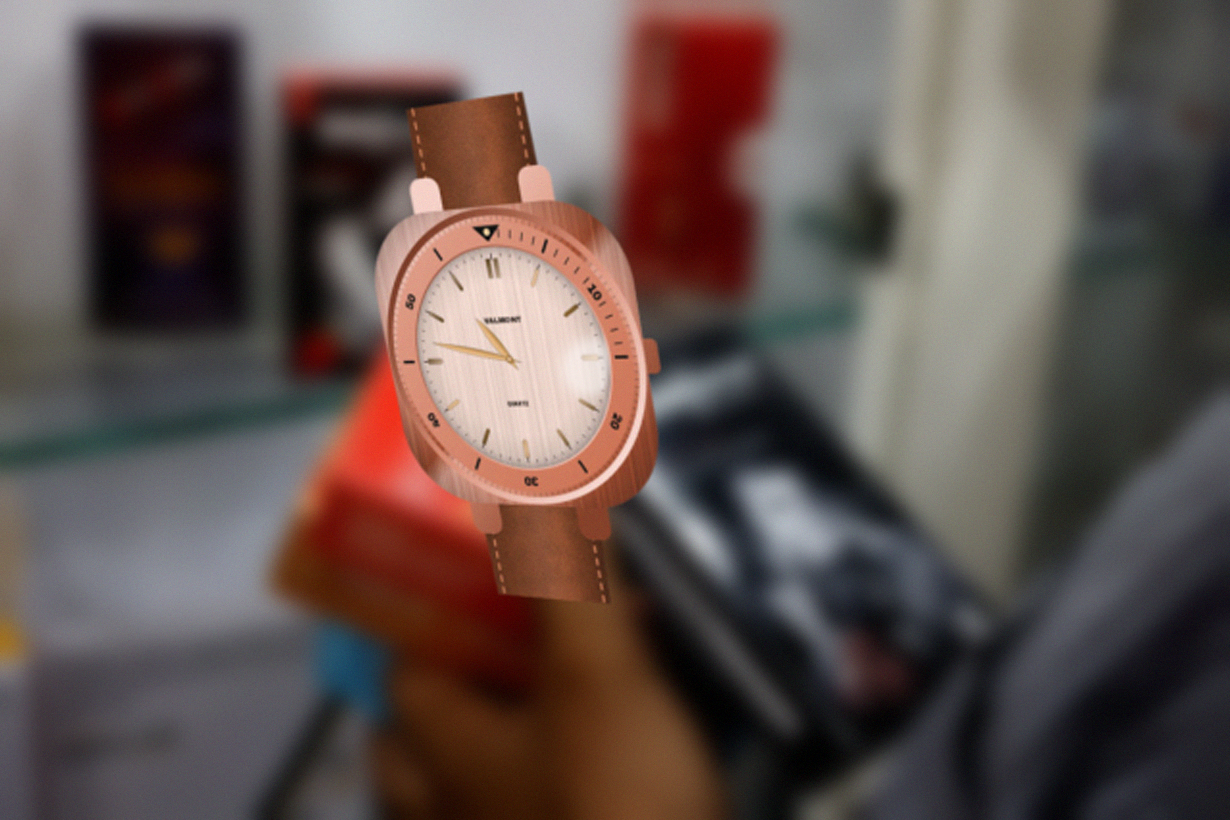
10:47
